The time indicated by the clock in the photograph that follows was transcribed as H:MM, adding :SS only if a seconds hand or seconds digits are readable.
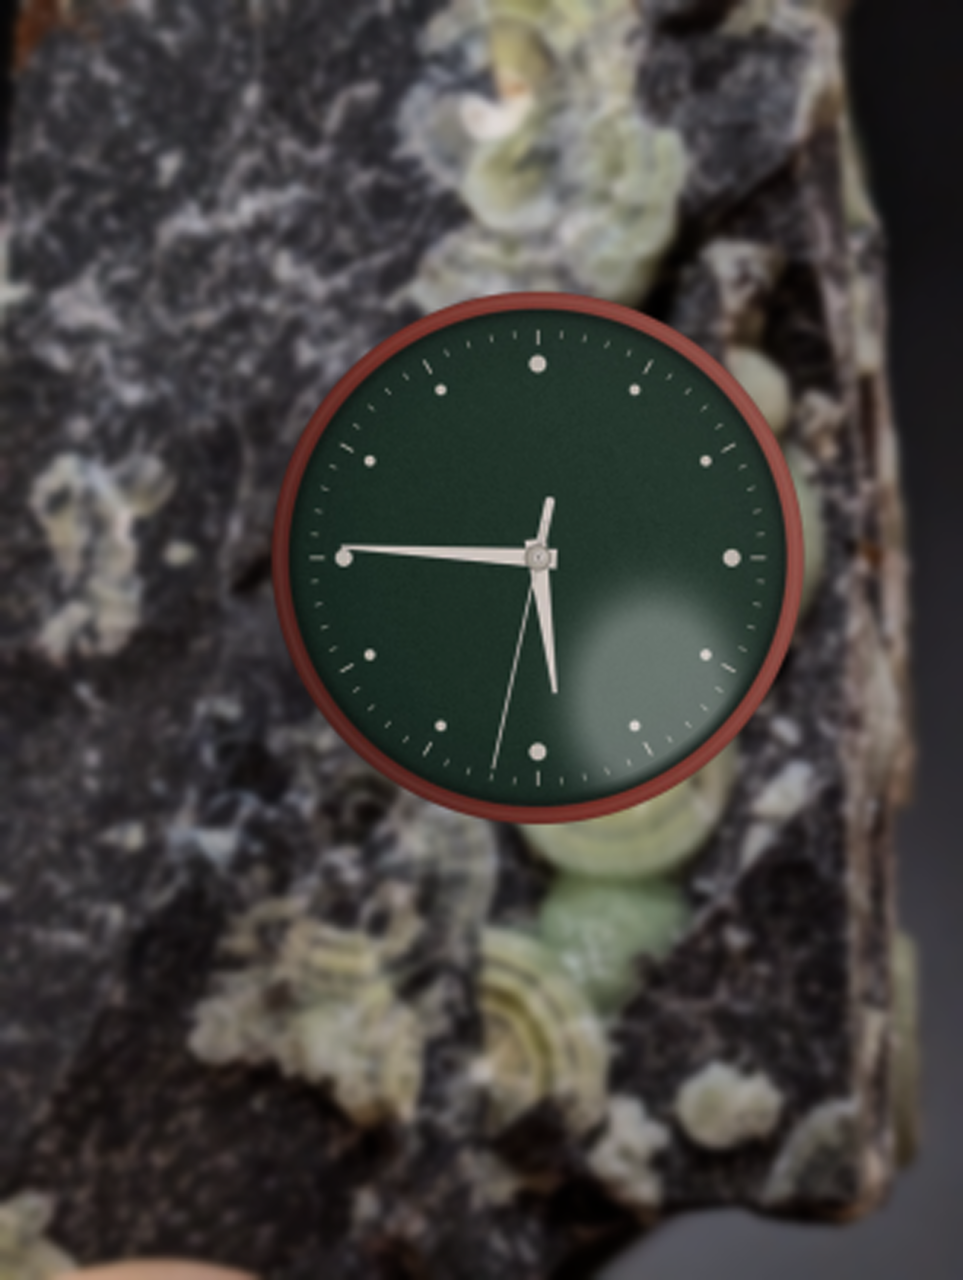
5:45:32
